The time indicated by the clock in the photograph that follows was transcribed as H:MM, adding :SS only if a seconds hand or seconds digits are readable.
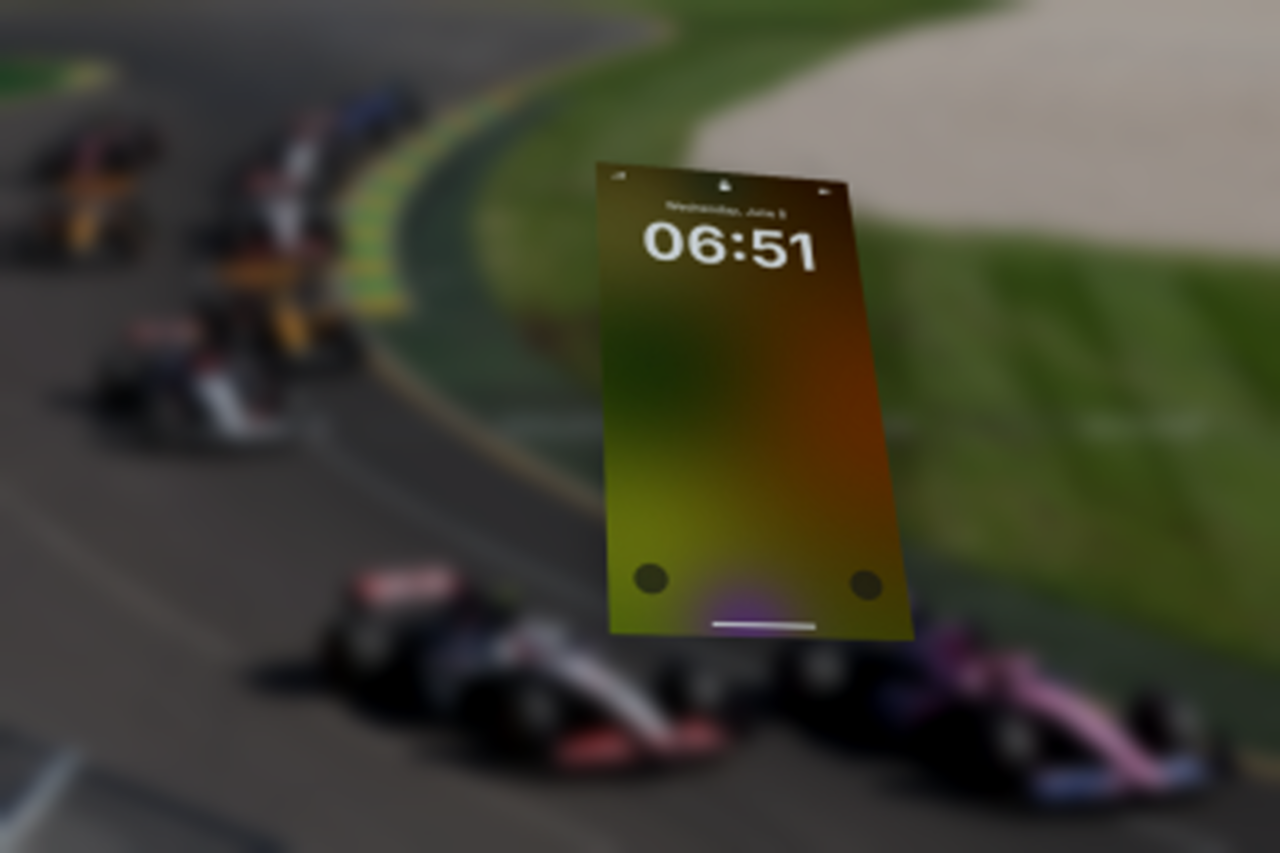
6:51
